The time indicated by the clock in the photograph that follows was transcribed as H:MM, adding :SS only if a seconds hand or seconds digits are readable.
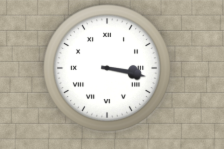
3:17
